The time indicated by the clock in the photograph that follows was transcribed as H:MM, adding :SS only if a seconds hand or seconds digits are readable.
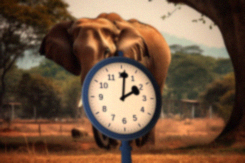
2:01
